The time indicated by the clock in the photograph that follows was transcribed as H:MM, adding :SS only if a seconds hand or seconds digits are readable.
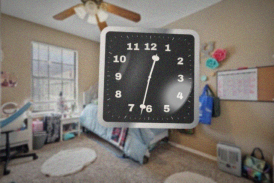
12:32
